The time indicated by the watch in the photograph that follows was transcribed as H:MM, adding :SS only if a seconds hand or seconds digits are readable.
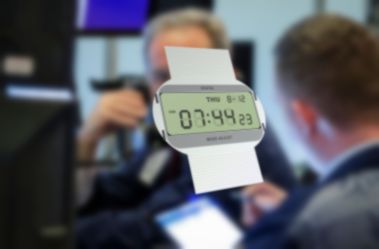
7:44:23
